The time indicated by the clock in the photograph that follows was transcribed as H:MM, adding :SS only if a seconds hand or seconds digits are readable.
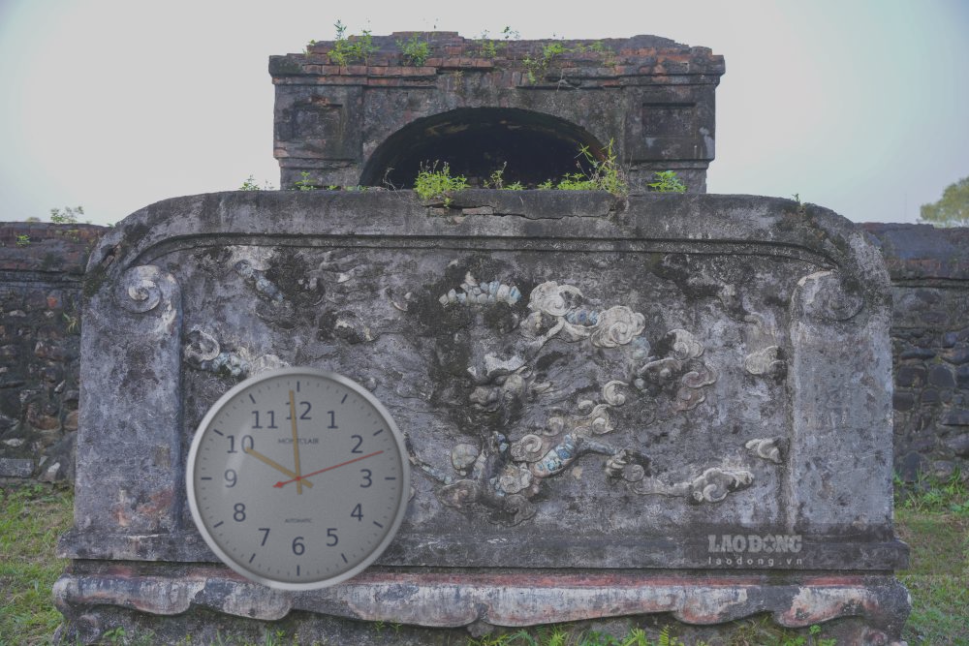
9:59:12
